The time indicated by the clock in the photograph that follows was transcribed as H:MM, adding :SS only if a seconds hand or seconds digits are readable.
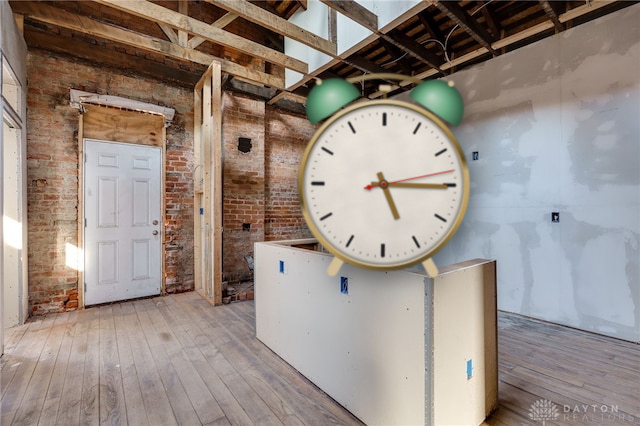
5:15:13
